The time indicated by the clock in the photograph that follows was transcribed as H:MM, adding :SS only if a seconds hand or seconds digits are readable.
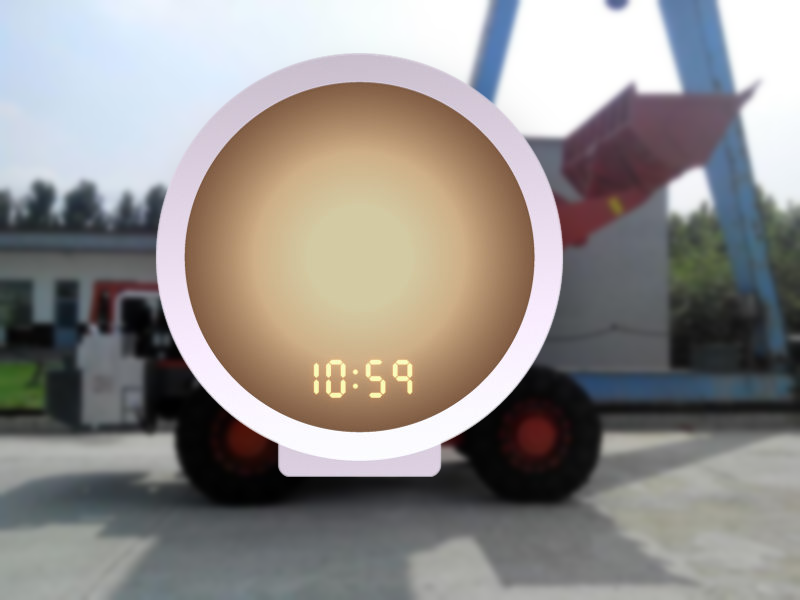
10:59
